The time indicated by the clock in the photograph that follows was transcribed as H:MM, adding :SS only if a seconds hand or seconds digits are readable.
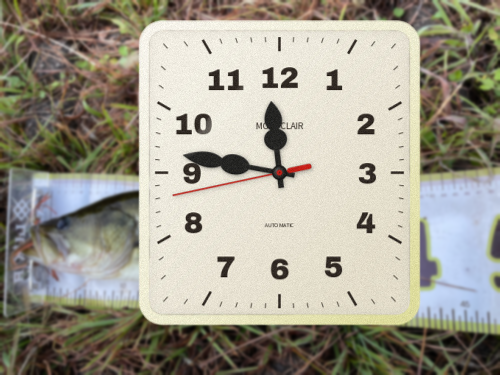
11:46:43
